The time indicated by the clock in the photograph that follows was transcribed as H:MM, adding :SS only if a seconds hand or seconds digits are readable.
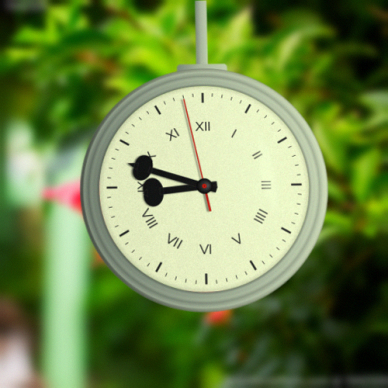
8:47:58
